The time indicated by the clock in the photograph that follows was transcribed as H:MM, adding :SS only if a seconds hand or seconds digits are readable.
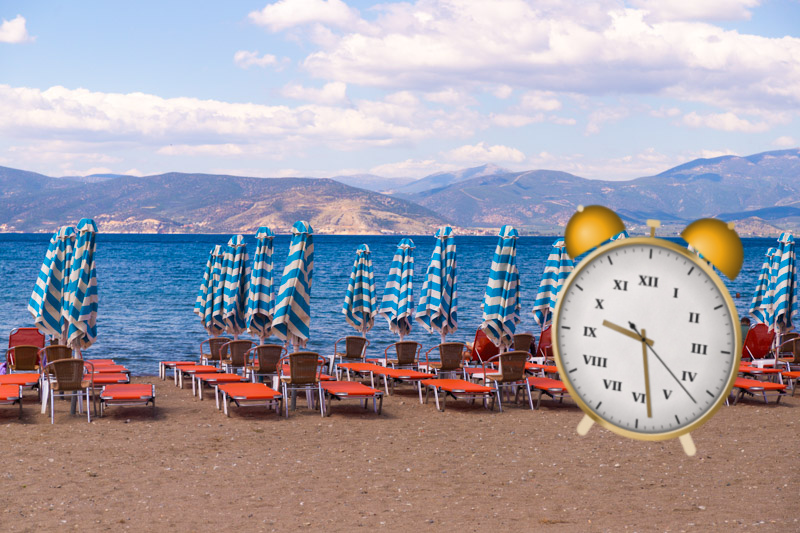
9:28:22
